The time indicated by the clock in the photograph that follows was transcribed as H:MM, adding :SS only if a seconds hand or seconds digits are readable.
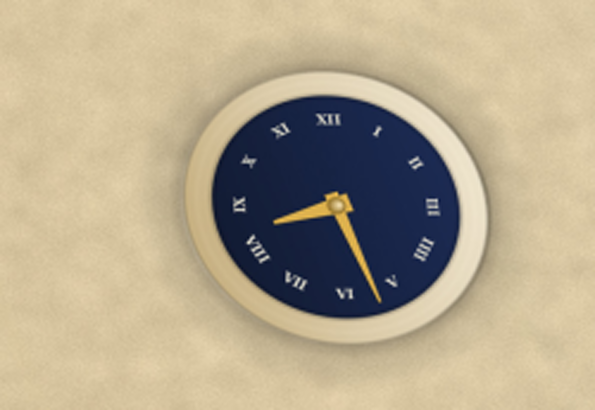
8:27
